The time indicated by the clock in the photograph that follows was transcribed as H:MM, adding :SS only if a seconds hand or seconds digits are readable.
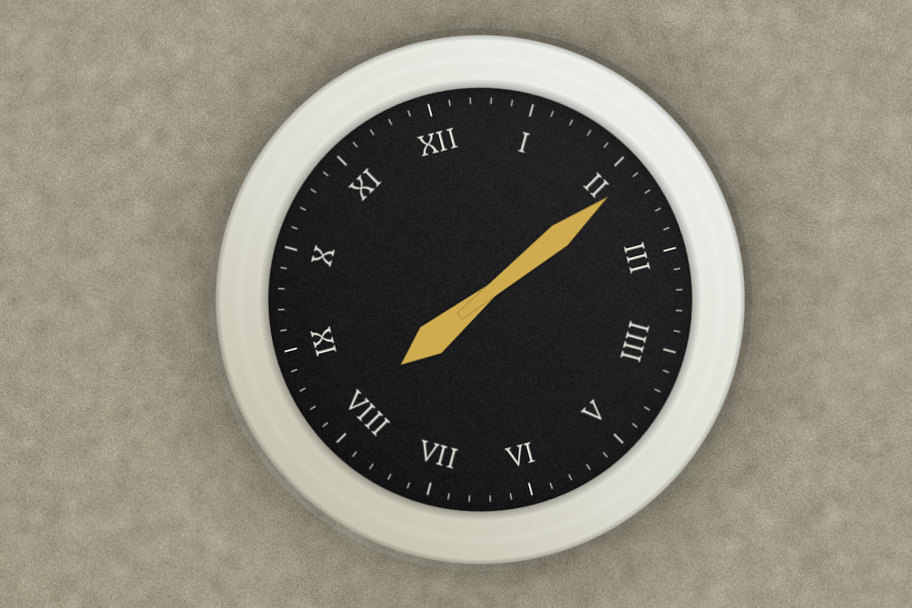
8:11
